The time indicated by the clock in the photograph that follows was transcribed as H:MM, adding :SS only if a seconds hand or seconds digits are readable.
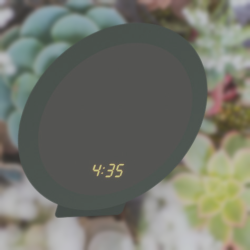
4:35
